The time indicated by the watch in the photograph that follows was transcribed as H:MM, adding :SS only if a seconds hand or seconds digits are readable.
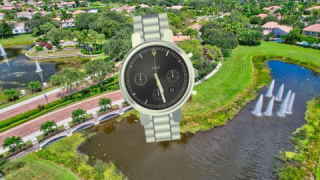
5:28
